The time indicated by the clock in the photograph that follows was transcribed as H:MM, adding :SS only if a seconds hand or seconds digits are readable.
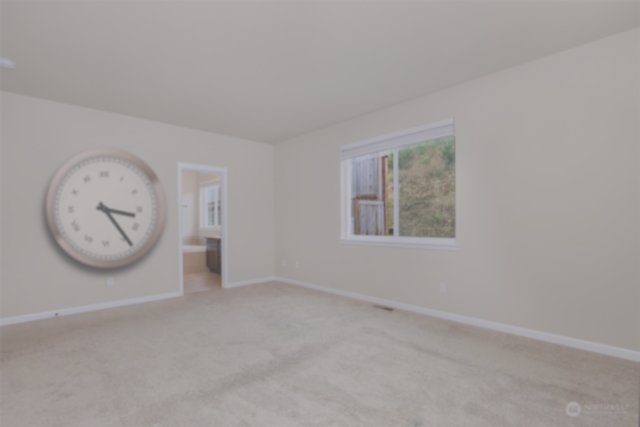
3:24
